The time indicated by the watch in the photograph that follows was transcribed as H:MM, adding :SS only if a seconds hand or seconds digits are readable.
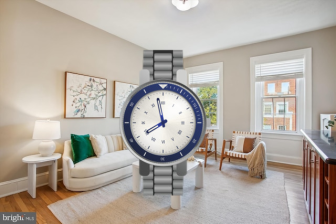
7:58
